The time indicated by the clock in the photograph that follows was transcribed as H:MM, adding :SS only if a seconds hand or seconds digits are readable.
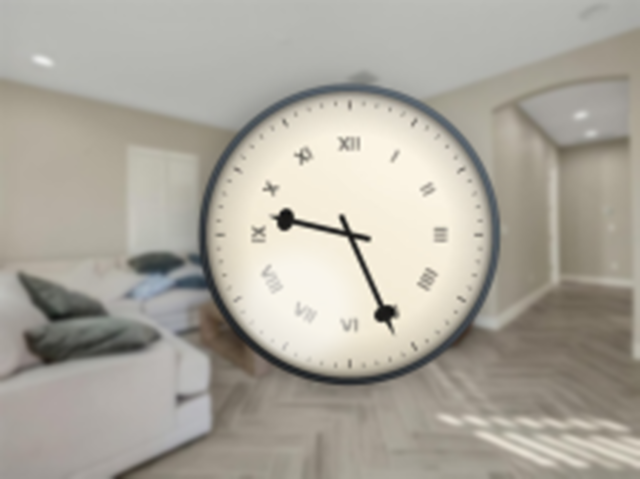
9:26
